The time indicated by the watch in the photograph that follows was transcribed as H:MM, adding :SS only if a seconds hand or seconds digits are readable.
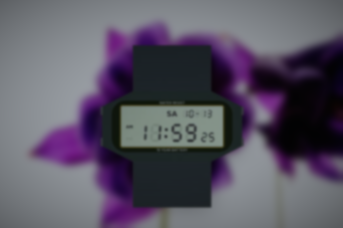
11:59
